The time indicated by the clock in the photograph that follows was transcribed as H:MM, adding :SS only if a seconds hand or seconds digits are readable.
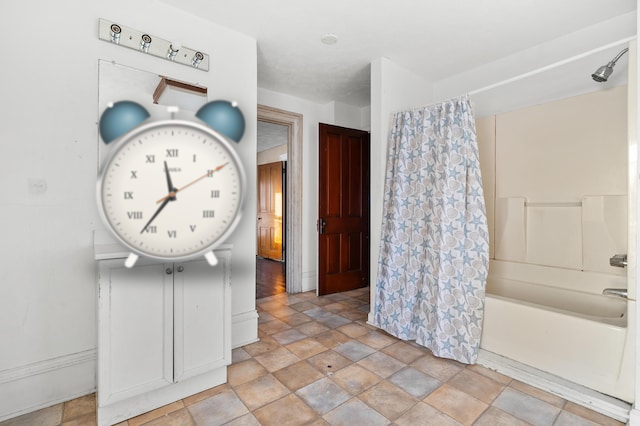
11:36:10
